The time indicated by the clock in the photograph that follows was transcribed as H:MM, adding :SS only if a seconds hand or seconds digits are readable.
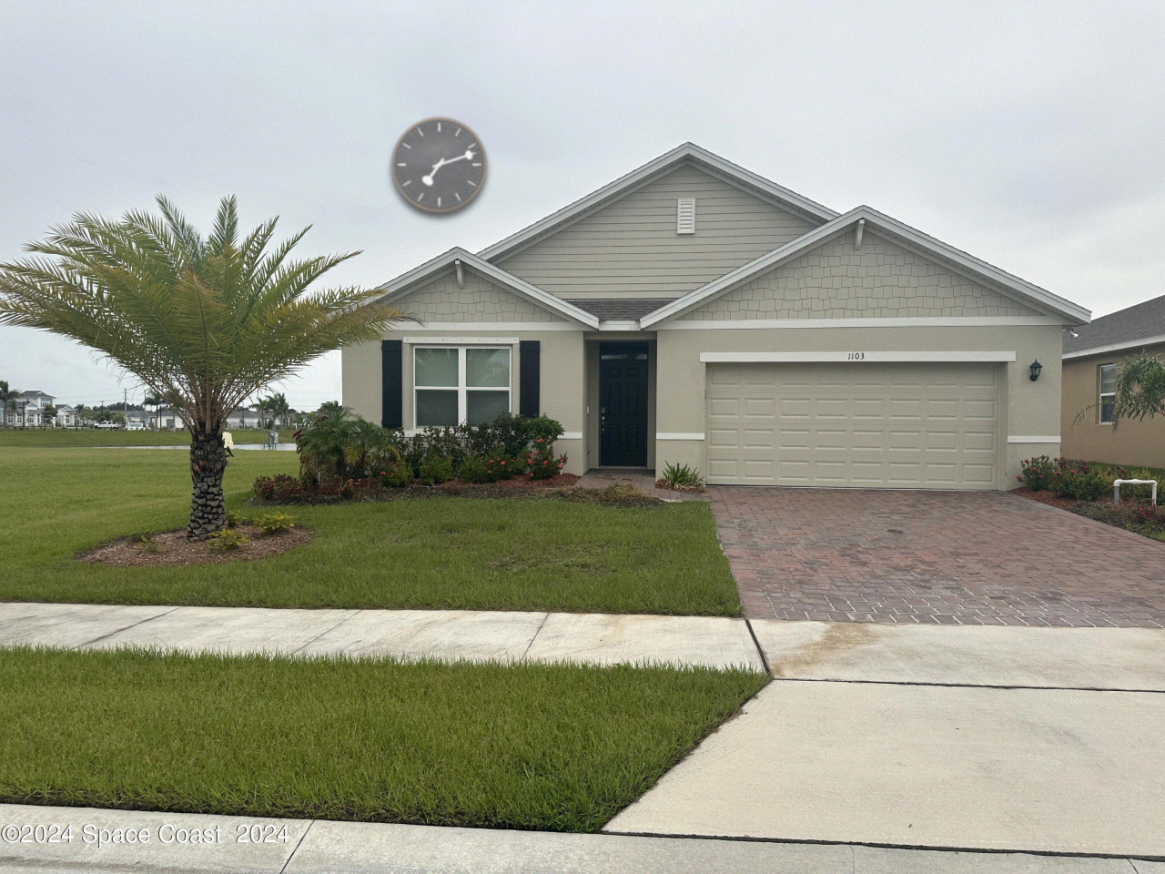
7:12
